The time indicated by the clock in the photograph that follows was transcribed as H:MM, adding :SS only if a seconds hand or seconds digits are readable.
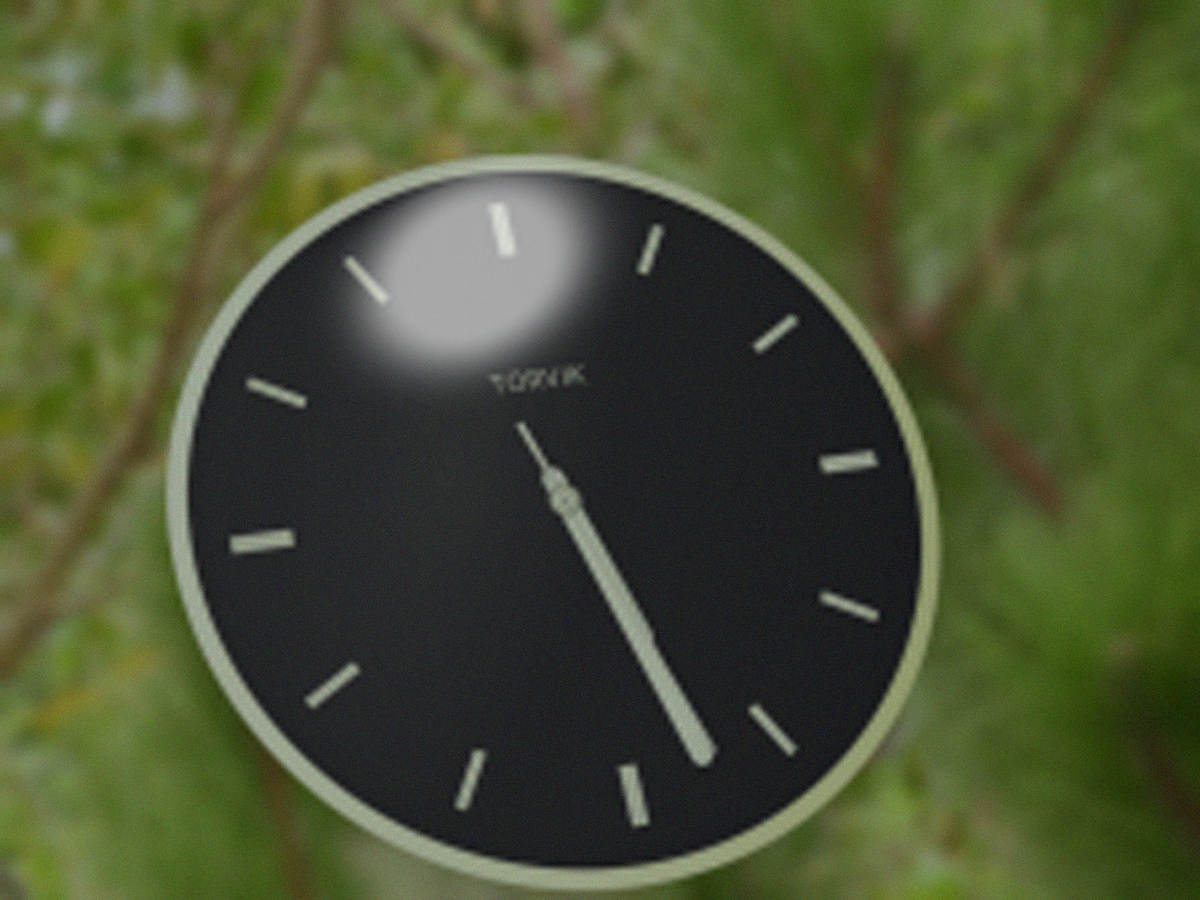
5:27:27
